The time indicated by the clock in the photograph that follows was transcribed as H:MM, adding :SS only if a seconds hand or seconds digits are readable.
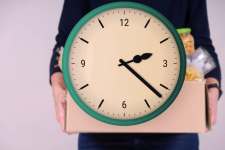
2:22
